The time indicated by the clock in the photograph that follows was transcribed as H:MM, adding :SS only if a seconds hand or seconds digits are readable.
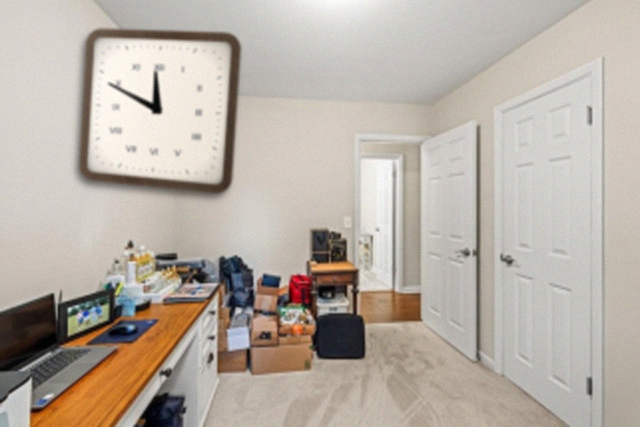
11:49
